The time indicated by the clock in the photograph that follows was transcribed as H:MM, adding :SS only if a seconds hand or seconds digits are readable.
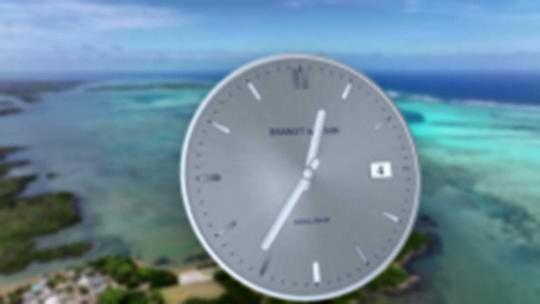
12:36
